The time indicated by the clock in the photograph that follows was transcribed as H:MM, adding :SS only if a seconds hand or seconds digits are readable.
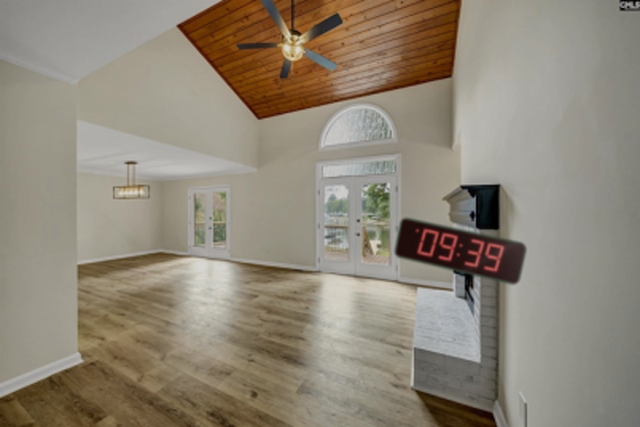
9:39
